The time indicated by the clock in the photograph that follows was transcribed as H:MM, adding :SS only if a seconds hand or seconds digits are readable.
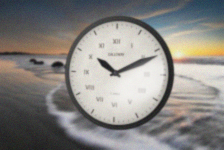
10:11
